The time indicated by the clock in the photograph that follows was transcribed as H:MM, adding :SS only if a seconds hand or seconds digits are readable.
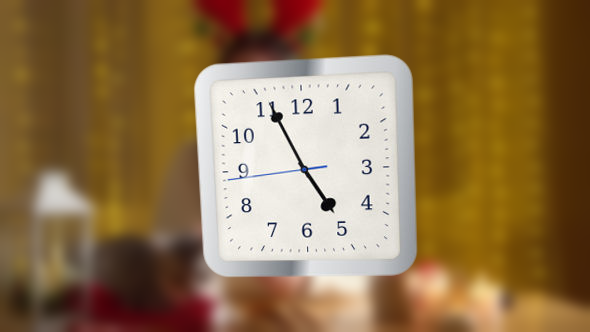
4:55:44
